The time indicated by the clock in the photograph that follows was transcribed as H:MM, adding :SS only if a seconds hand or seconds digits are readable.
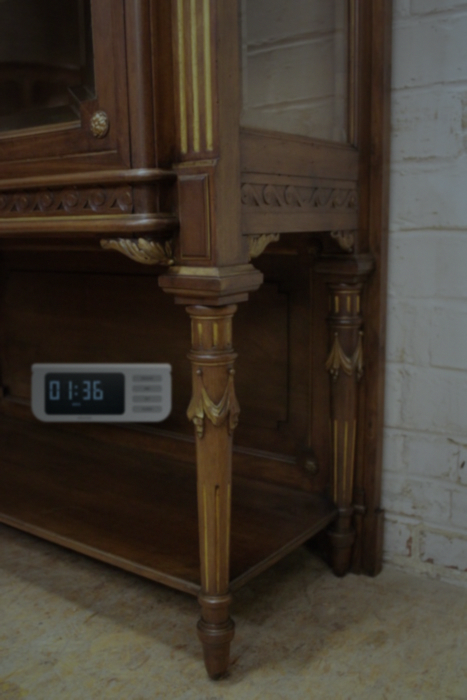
1:36
